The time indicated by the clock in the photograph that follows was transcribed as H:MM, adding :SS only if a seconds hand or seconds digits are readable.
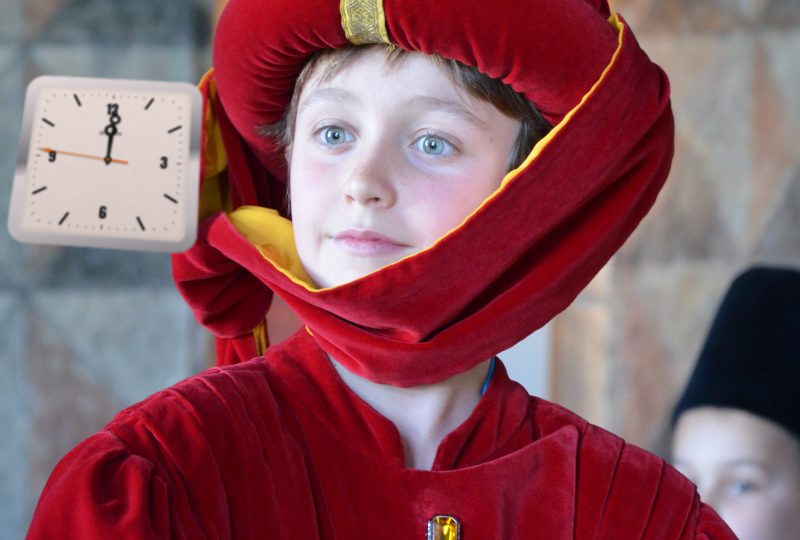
12:00:46
